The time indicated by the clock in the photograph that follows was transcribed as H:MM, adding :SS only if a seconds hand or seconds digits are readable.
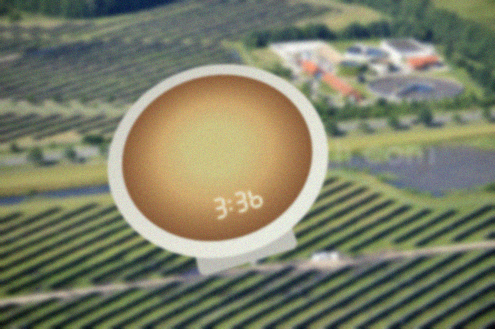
3:36
